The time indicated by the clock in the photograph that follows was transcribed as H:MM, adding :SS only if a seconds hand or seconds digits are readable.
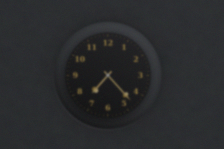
7:23
